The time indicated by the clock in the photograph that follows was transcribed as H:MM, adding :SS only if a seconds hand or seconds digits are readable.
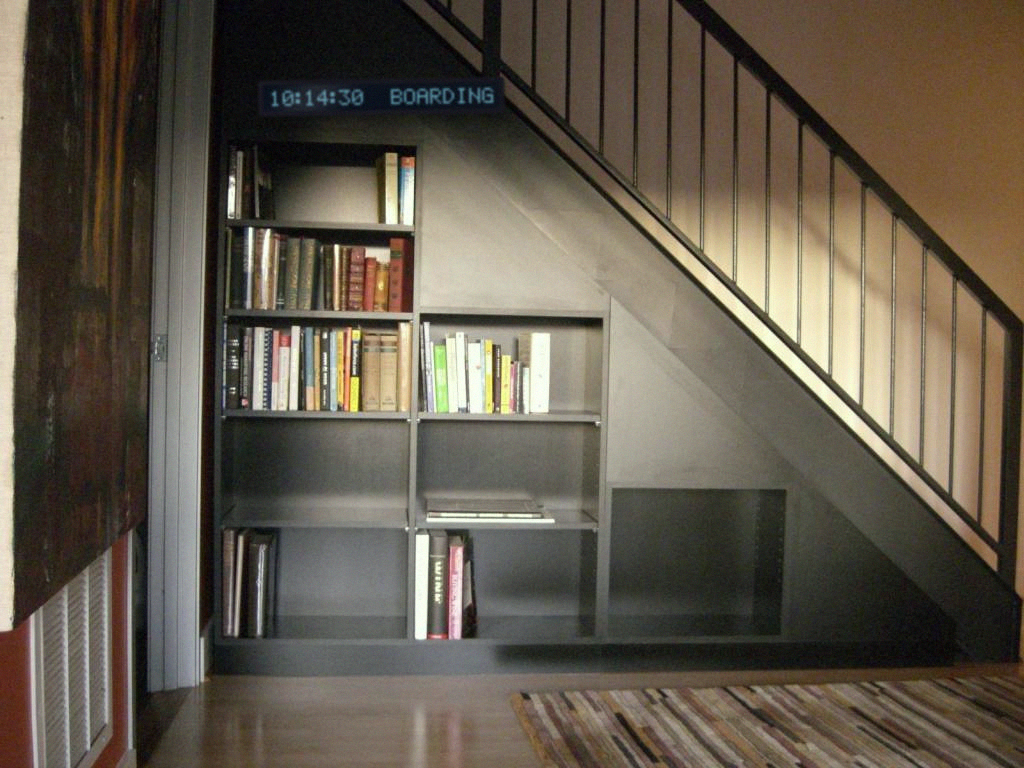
10:14:30
